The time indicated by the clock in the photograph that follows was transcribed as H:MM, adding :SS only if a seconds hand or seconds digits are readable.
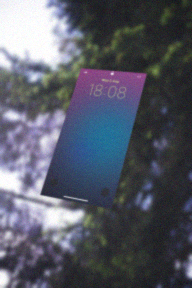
18:08
